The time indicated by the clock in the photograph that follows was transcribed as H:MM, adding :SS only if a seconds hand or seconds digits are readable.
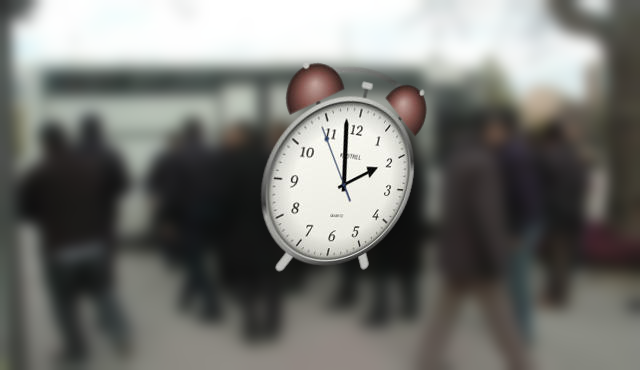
1:57:54
